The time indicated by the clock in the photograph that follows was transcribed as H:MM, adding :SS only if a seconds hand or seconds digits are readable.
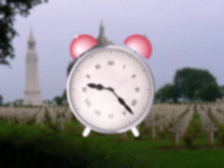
9:23
